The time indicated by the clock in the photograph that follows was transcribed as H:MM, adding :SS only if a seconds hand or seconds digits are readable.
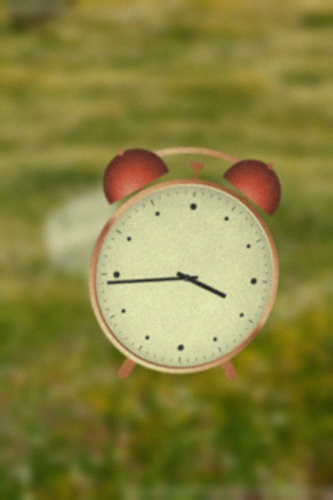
3:44
